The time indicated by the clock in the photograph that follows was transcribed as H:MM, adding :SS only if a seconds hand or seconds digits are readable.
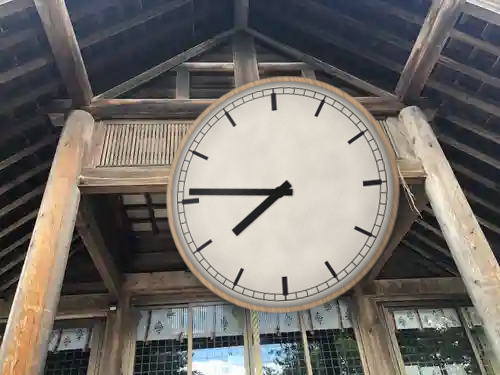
7:46
